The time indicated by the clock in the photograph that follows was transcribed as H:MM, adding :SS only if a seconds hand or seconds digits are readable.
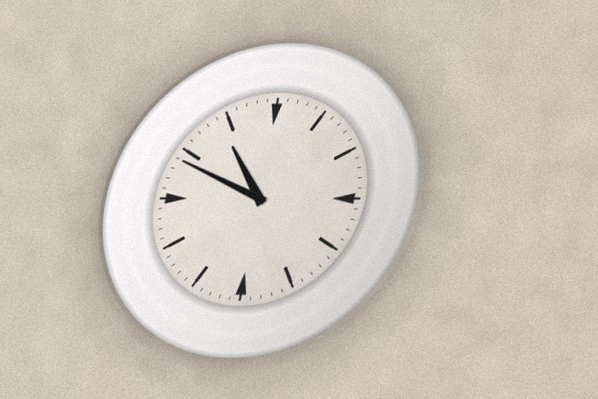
10:49
